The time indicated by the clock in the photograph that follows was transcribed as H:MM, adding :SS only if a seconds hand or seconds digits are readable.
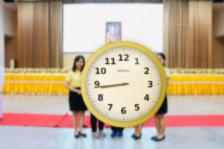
8:44
